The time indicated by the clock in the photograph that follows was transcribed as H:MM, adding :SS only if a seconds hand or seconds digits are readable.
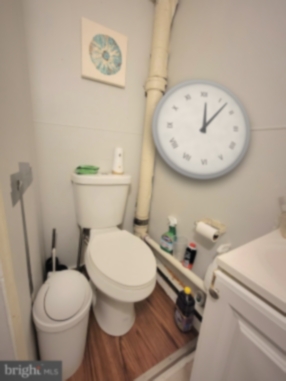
12:07
